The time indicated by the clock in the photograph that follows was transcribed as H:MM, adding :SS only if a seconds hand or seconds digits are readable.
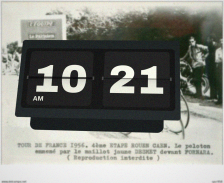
10:21
